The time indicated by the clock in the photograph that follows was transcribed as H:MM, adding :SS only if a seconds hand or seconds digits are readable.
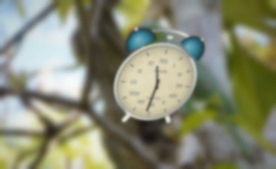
11:31
